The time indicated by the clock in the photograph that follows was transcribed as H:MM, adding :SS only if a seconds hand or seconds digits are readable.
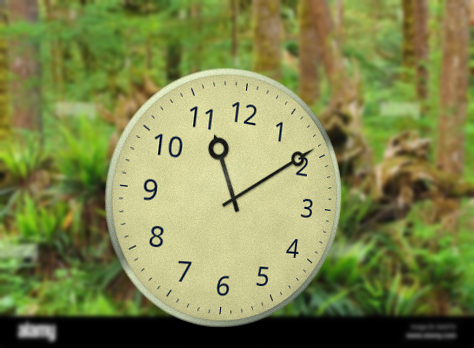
11:09
